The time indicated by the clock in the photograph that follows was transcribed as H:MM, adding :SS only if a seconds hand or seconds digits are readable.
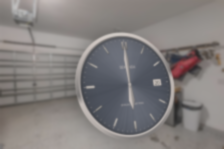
6:00
